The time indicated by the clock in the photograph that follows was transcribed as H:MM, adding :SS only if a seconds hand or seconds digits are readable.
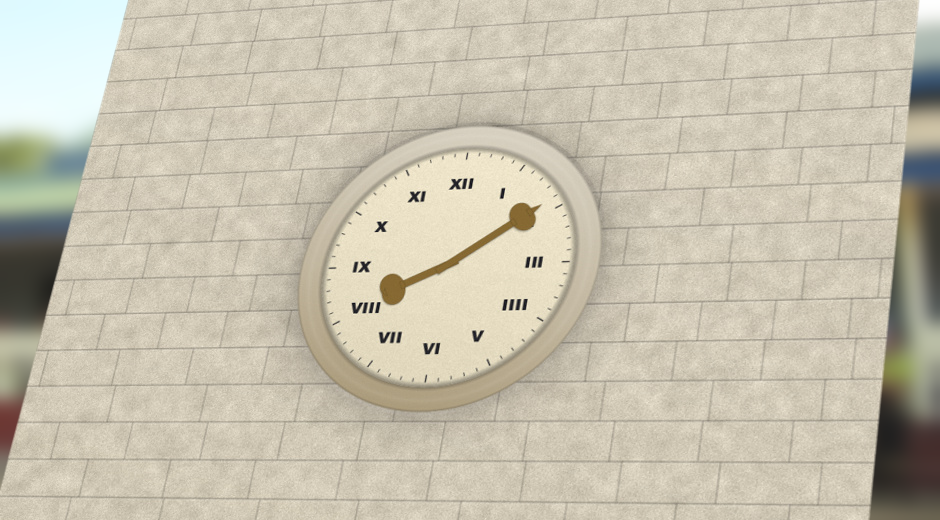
8:09
